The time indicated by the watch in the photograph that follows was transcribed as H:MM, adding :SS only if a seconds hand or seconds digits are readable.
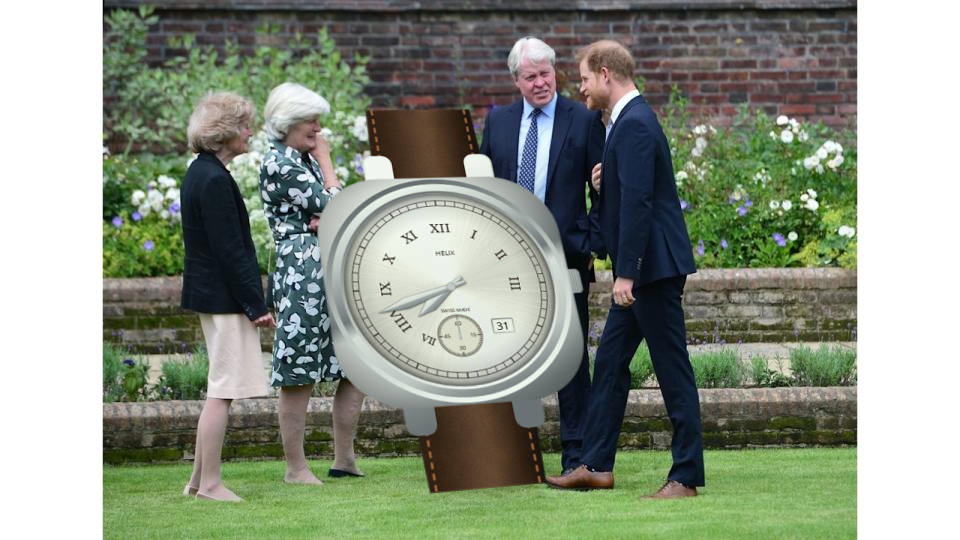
7:42
